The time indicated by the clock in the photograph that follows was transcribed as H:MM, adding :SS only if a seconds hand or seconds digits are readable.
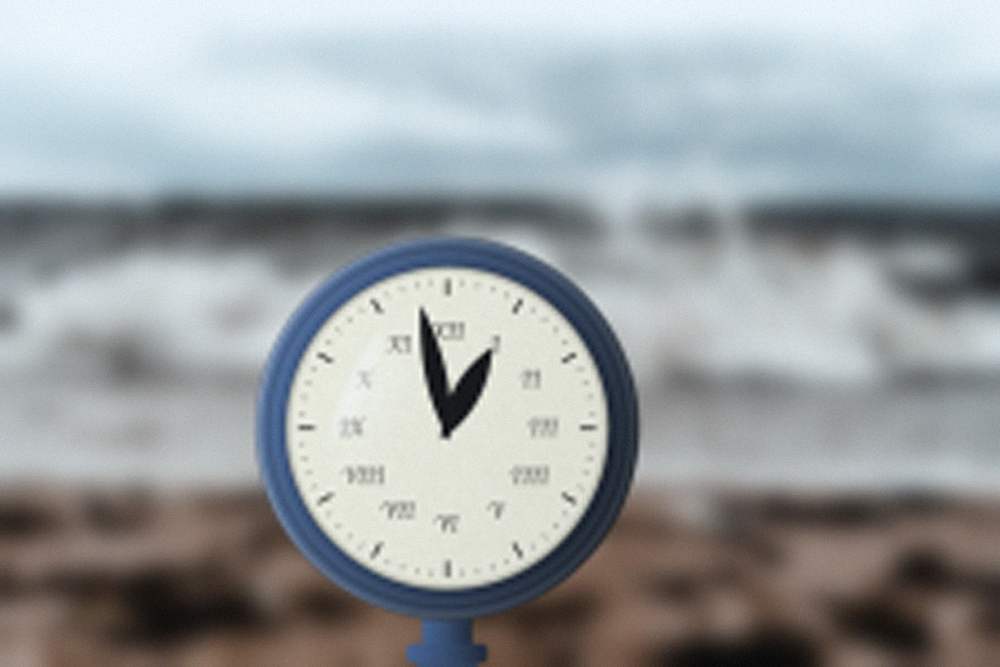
12:58
